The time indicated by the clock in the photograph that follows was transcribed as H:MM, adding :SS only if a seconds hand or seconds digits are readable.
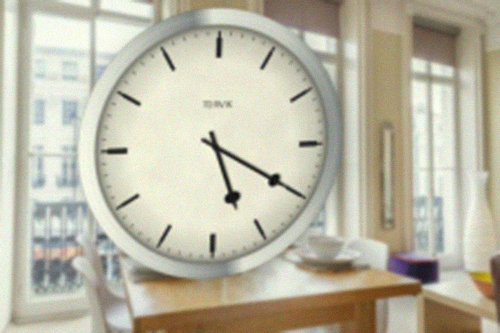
5:20
